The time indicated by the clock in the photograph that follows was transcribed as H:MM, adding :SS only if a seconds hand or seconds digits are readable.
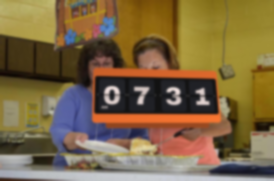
7:31
